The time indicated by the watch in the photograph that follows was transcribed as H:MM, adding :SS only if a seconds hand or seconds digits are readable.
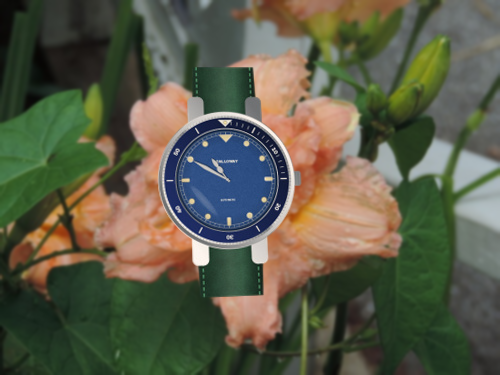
10:50
